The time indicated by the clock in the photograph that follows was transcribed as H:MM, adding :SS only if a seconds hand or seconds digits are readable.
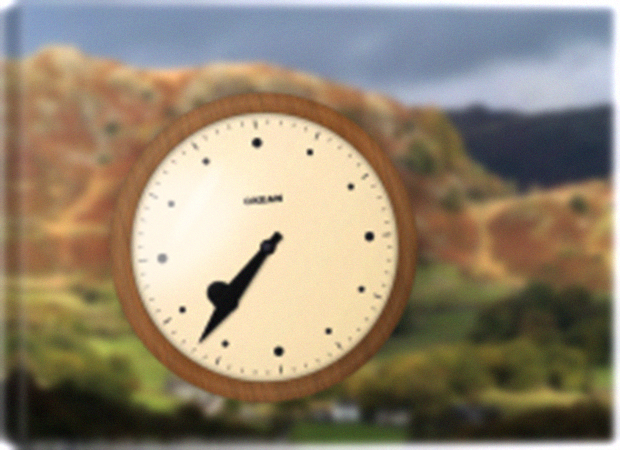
7:37
